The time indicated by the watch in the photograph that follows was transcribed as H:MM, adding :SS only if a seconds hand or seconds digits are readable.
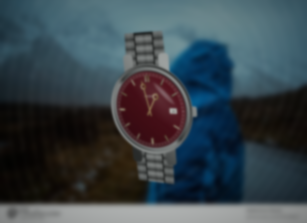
12:58
